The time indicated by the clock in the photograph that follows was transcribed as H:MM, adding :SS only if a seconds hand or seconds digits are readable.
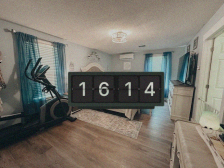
16:14
